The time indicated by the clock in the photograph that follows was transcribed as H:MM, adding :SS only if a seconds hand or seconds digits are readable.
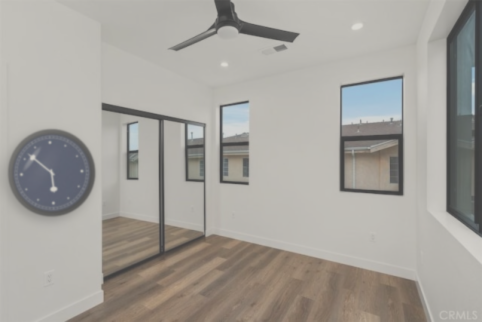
5:52
